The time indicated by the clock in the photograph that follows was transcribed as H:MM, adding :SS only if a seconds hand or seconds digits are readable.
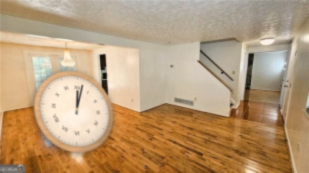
12:02
